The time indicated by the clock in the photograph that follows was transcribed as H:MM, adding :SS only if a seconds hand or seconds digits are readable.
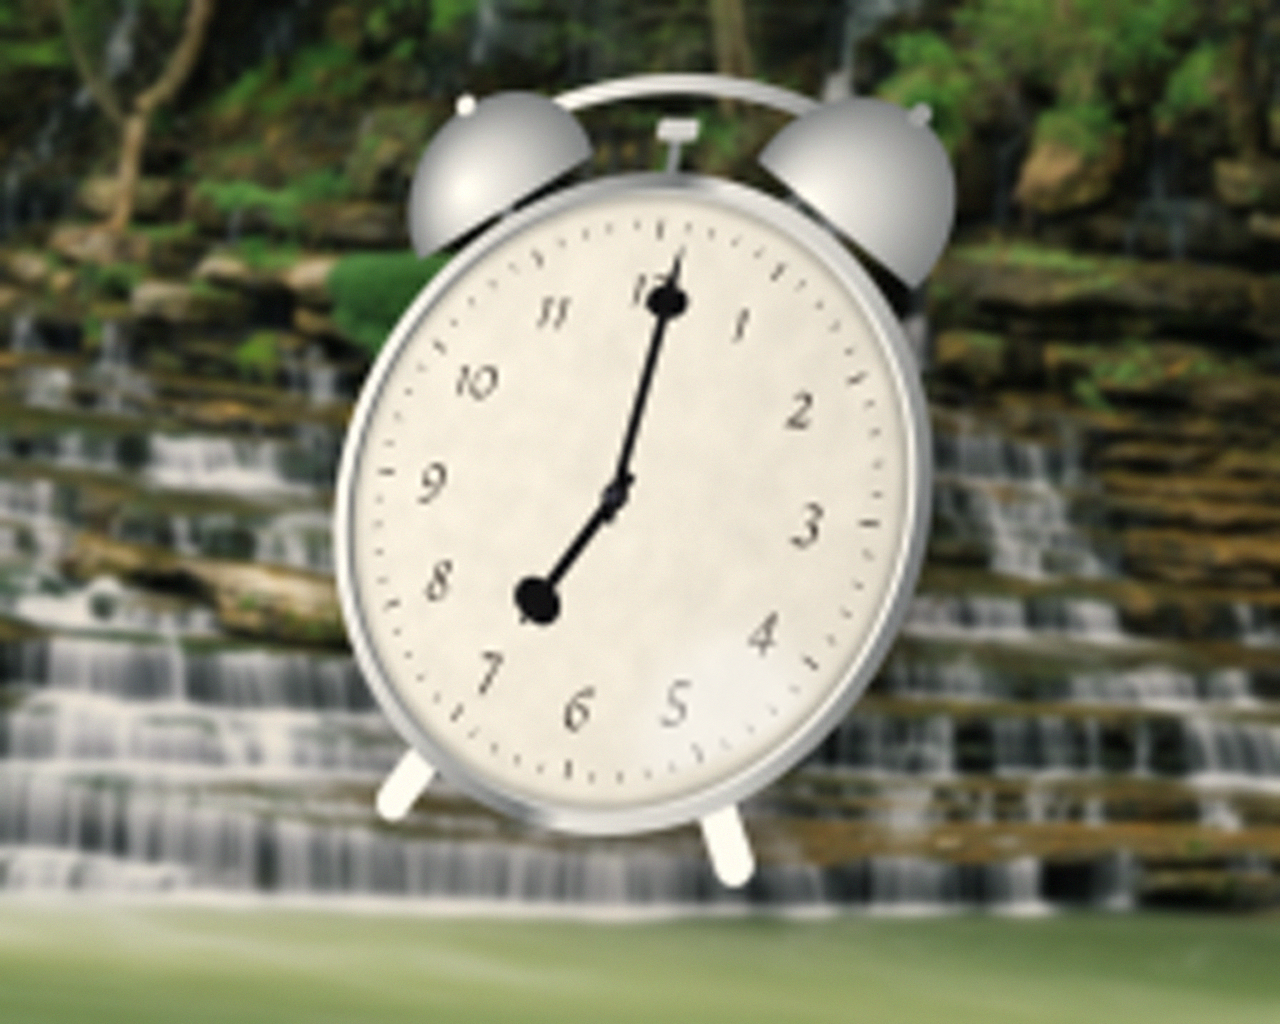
7:01
